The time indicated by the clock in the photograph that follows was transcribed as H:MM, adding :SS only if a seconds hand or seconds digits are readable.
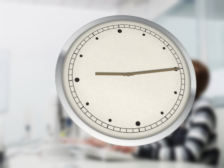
9:15
